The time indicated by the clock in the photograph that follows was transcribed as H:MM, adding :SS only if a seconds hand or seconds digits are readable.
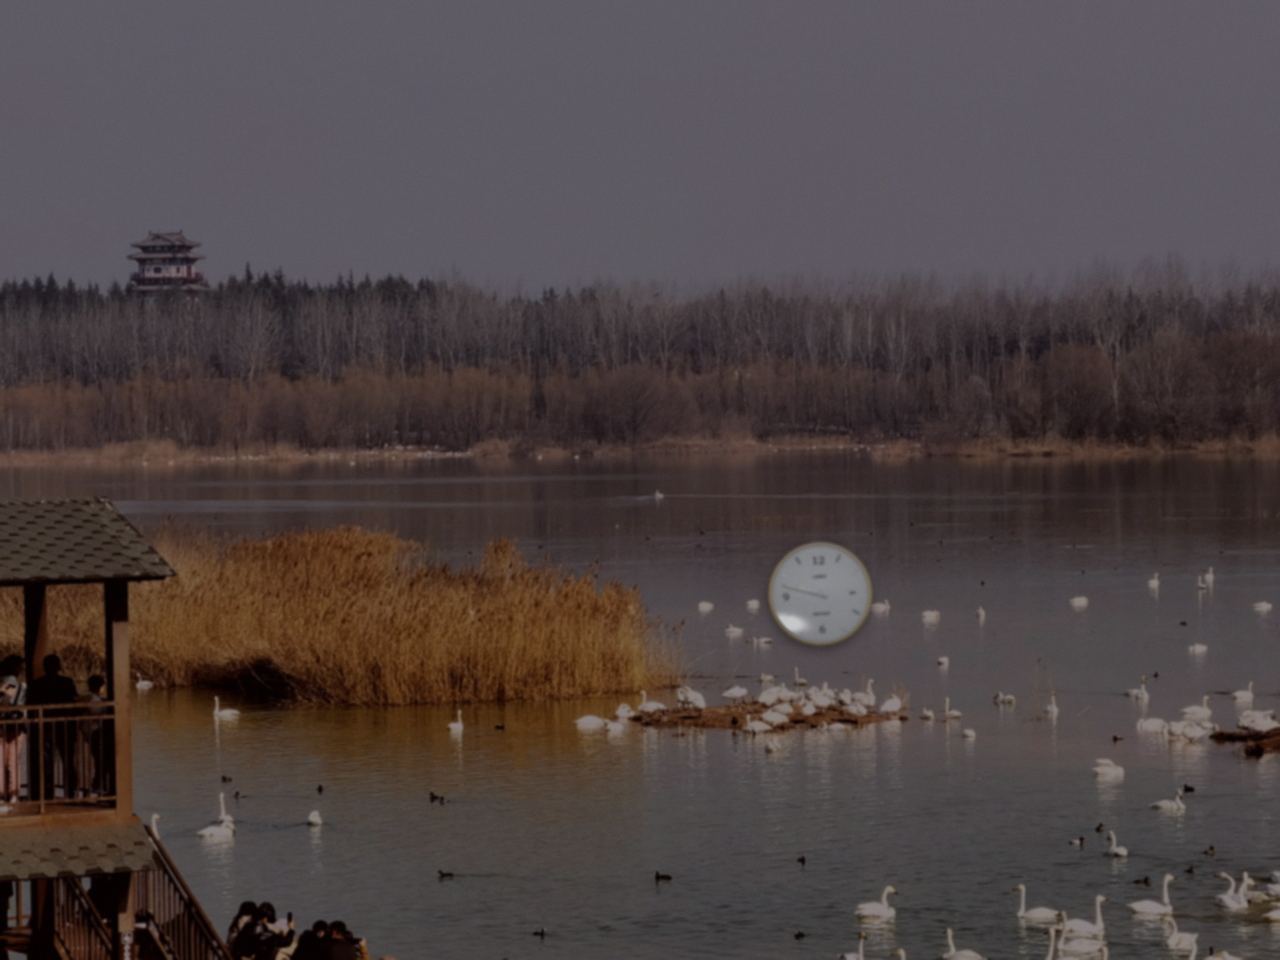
9:48
